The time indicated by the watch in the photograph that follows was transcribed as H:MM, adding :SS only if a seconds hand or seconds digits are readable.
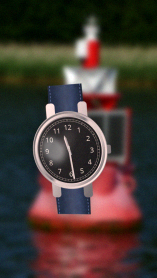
11:29
